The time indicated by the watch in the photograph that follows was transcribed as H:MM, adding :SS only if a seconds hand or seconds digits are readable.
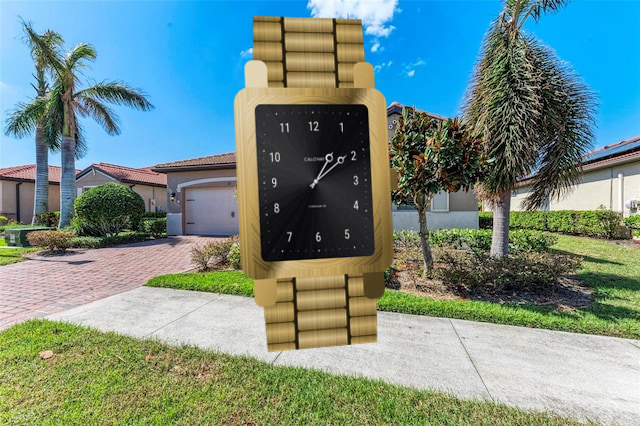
1:09
